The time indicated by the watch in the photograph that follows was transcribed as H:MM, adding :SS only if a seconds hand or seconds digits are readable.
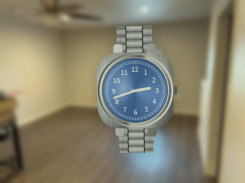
2:42
